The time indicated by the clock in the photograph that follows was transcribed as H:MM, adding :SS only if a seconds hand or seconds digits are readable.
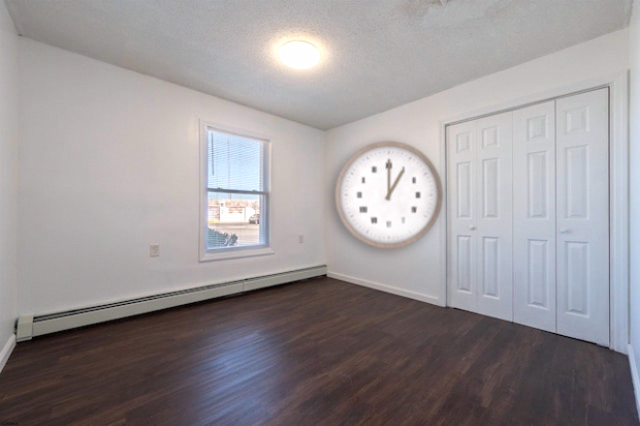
1:00
